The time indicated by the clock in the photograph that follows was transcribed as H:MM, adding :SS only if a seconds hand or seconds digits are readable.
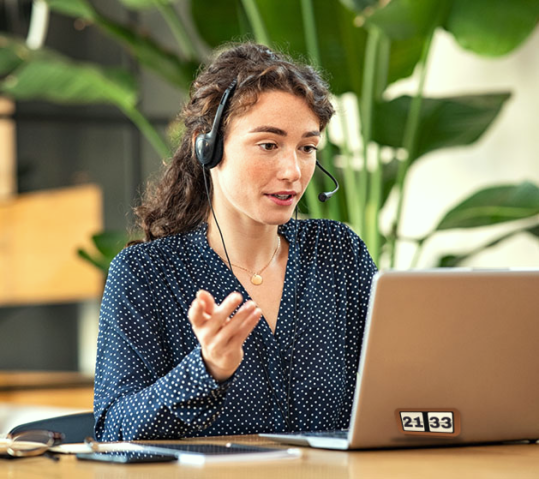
21:33
